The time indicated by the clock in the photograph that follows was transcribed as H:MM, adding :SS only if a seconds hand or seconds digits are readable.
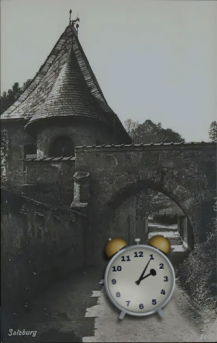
2:05
